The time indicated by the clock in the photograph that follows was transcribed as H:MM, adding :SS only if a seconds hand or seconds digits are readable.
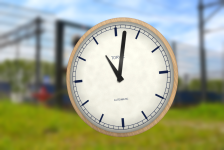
11:02
